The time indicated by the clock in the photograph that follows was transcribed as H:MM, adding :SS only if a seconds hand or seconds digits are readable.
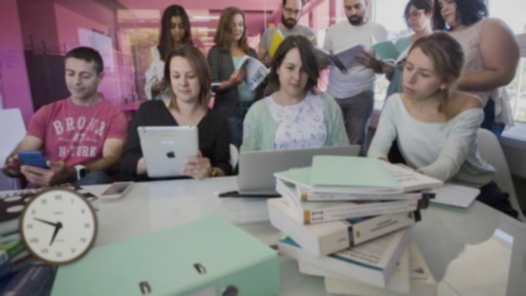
6:48
